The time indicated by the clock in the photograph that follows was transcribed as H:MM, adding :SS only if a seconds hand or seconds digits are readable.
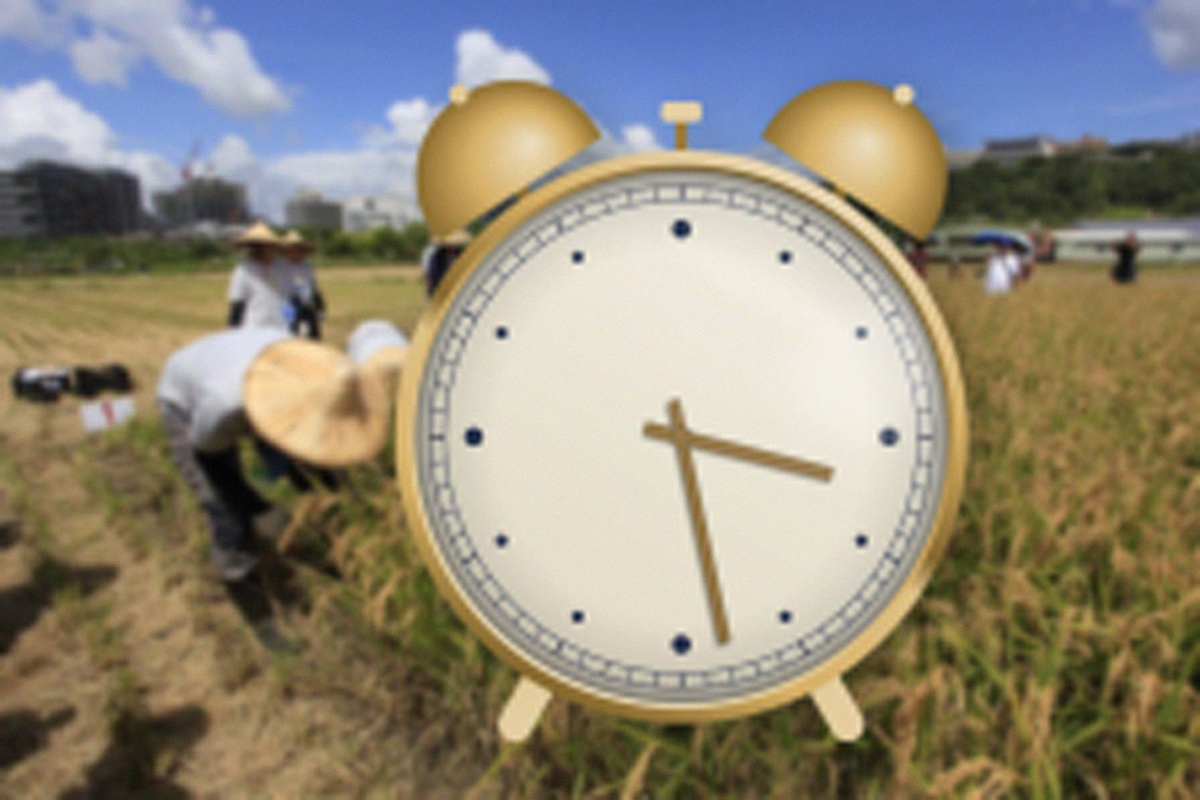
3:28
